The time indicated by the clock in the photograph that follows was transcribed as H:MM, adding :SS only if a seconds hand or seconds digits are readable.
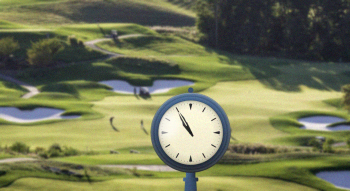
10:55
